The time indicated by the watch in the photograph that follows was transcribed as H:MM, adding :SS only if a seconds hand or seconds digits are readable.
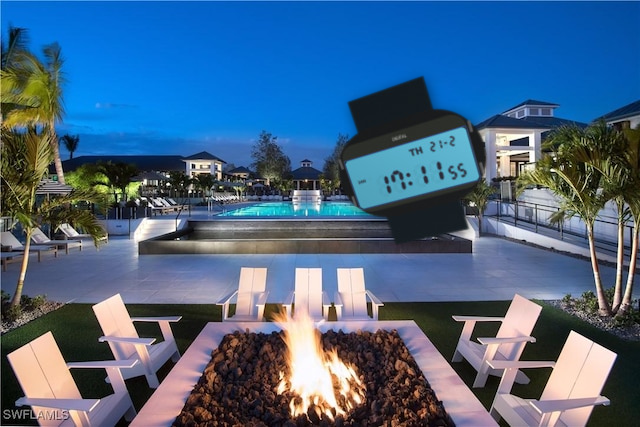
17:11:55
